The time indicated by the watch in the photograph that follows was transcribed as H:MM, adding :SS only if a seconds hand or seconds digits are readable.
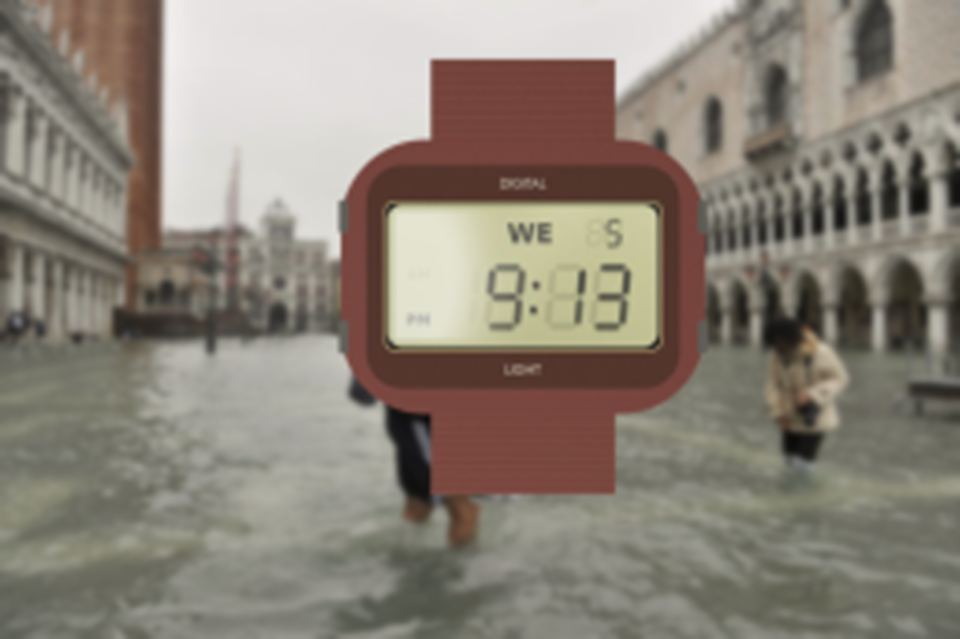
9:13
